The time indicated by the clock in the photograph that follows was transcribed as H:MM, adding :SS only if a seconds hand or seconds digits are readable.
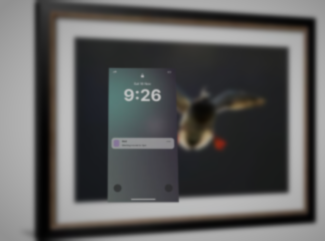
9:26
